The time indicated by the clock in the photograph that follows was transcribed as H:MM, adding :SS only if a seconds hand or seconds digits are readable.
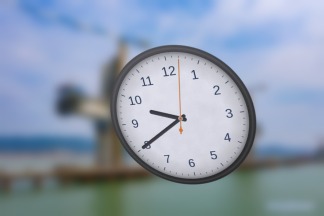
9:40:02
